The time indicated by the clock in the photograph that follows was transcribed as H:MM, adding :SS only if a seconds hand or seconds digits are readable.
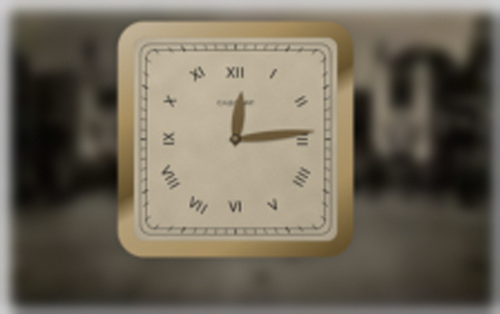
12:14
